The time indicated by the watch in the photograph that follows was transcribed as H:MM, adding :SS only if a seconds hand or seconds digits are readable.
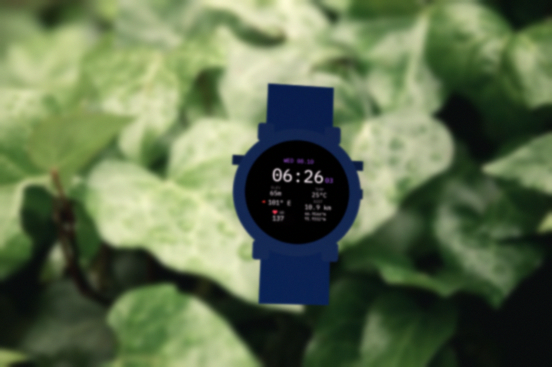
6:26
